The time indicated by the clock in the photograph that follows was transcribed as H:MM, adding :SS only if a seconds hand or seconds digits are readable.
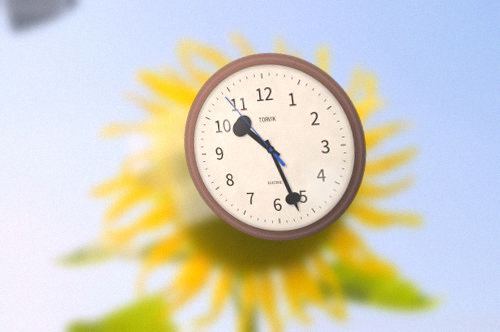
10:26:54
